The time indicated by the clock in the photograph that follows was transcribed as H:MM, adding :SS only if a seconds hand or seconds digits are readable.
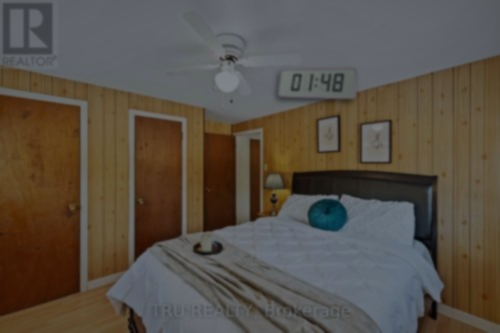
1:48
